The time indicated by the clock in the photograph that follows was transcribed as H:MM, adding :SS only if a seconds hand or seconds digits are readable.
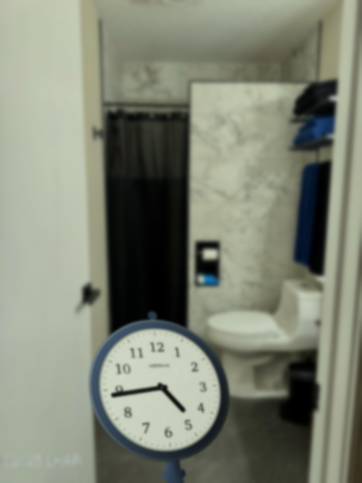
4:44
